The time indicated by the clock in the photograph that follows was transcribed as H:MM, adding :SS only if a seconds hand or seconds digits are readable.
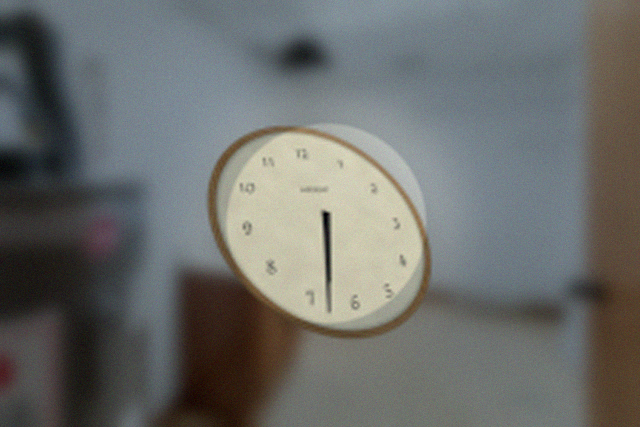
6:33
